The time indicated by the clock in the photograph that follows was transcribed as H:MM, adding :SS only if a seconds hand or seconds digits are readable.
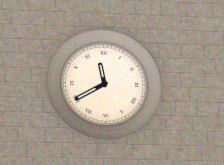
11:40
